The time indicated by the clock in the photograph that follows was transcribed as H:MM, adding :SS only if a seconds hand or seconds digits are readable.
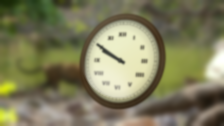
9:50
